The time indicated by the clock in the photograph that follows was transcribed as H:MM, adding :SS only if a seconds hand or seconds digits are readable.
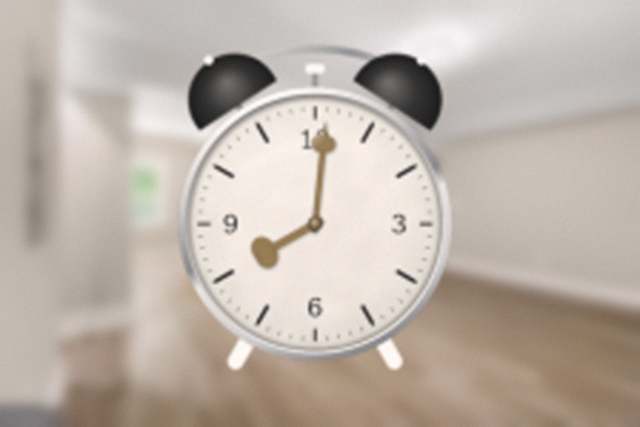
8:01
